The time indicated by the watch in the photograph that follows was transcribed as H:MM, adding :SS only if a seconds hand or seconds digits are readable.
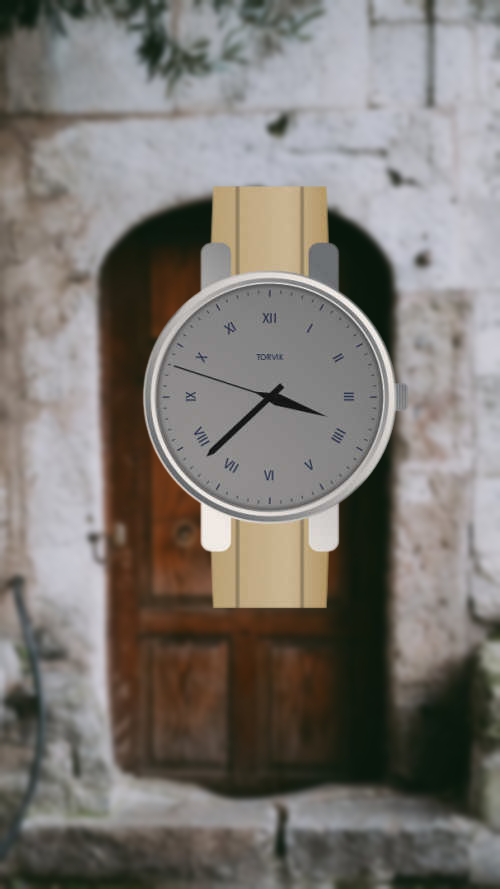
3:37:48
